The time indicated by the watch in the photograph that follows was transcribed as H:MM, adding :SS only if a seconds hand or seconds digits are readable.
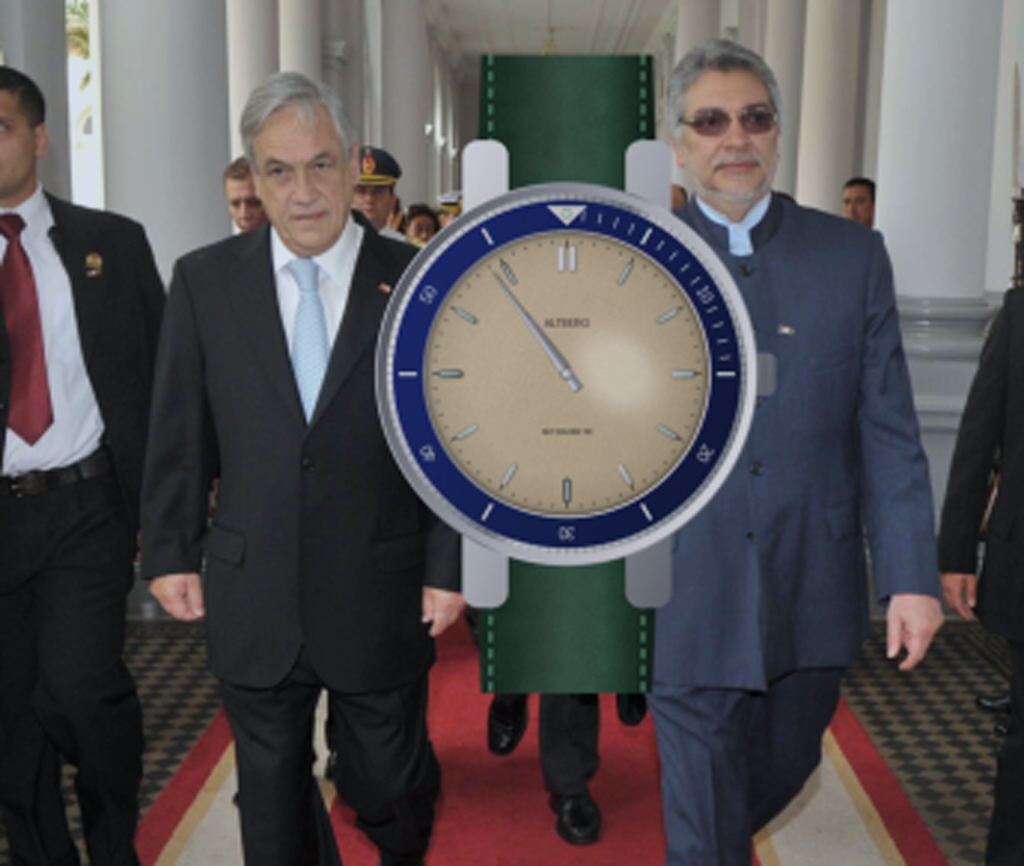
10:54
